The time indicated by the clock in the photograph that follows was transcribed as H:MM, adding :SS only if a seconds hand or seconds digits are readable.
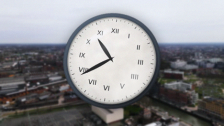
10:39
